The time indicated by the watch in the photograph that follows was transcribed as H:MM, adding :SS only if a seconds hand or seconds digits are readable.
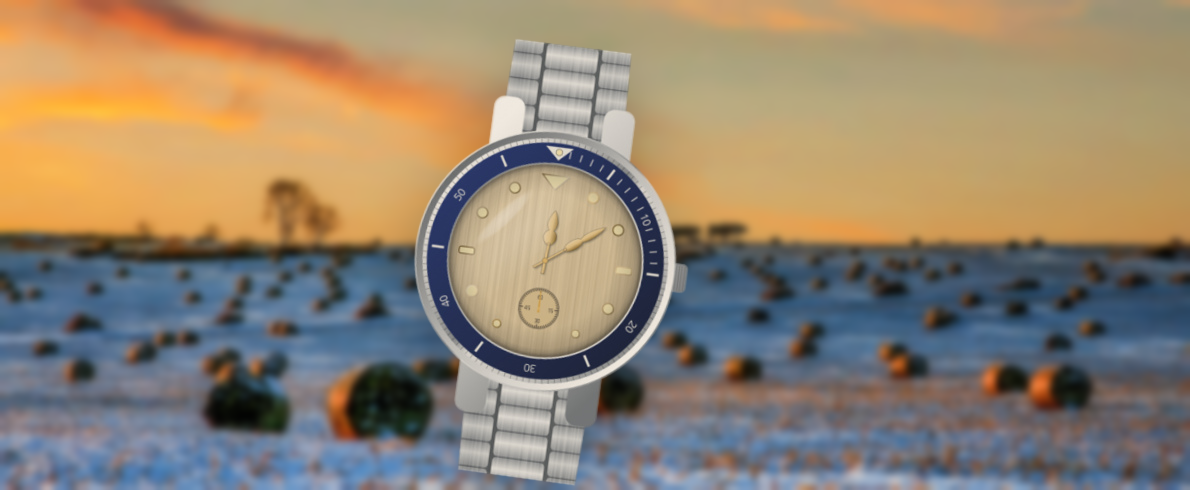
12:09
